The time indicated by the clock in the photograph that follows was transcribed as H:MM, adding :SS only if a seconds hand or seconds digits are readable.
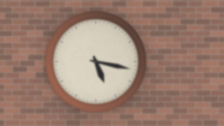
5:17
